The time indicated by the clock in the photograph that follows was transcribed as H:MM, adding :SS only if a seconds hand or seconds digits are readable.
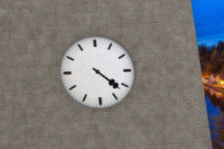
4:22
